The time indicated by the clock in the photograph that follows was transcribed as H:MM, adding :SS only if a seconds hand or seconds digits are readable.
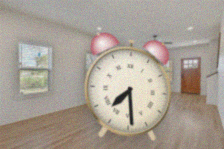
7:29
